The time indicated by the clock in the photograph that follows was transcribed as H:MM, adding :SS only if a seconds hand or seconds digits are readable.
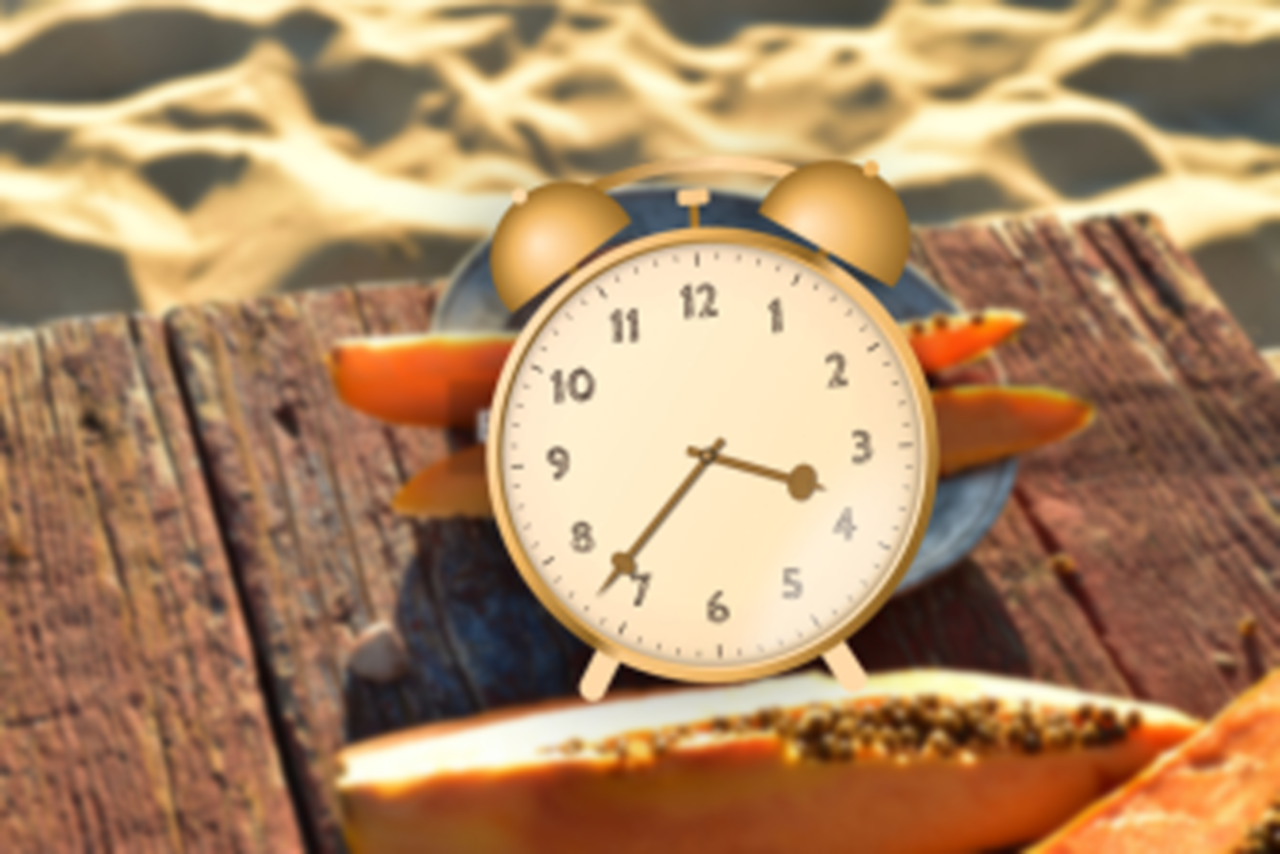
3:37
